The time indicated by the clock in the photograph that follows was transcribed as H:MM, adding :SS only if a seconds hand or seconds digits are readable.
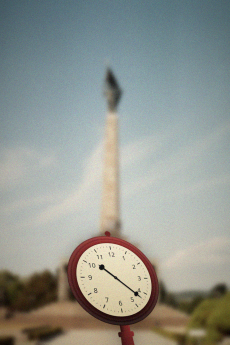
10:22
